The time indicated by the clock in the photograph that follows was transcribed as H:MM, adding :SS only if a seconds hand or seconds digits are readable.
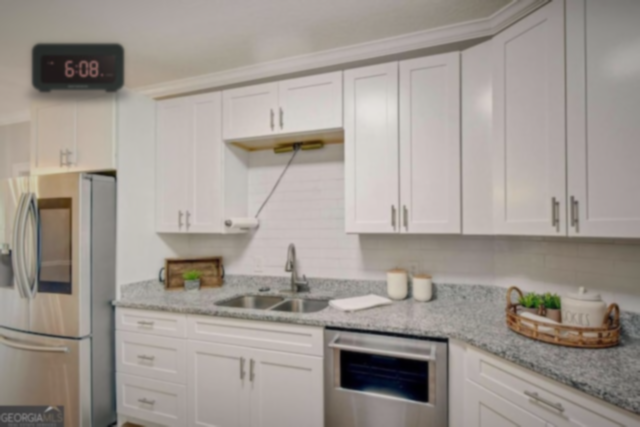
6:08
